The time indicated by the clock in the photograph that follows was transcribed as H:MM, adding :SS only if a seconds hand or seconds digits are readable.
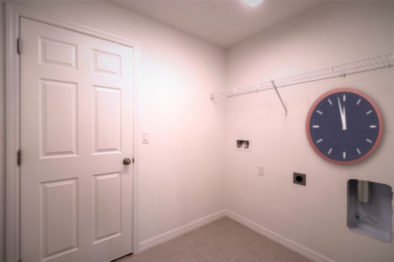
11:58
